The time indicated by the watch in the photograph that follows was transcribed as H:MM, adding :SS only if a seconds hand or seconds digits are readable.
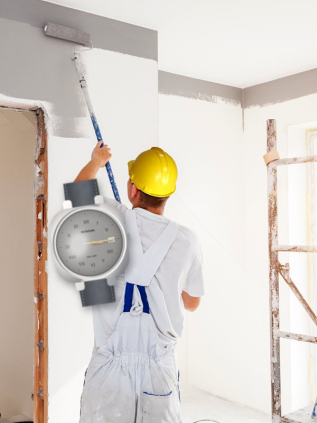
3:15
